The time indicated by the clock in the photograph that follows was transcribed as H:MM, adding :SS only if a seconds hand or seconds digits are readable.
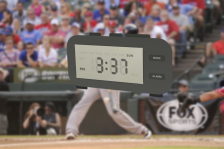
3:37
